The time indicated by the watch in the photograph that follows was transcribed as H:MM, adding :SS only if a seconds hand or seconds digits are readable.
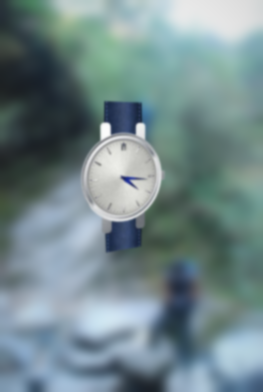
4:16
